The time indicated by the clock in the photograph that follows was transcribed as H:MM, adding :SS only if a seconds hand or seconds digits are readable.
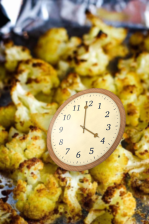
3:59
